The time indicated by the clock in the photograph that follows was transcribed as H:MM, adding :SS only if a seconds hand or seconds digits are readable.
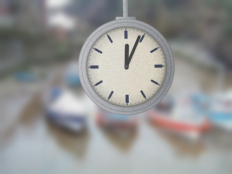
12:04
